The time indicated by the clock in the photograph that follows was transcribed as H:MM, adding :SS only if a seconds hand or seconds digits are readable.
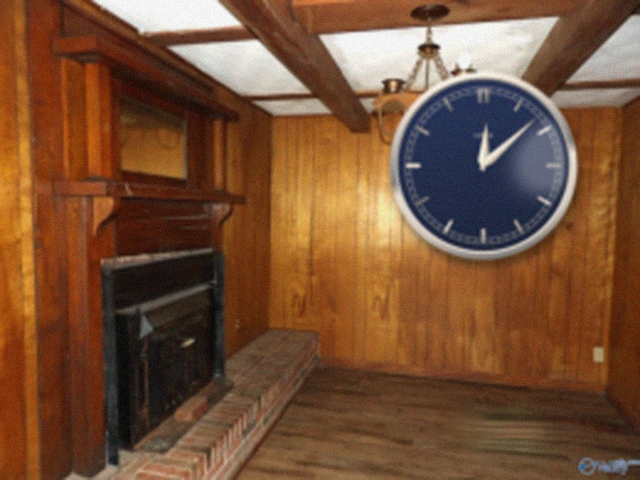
12:08
